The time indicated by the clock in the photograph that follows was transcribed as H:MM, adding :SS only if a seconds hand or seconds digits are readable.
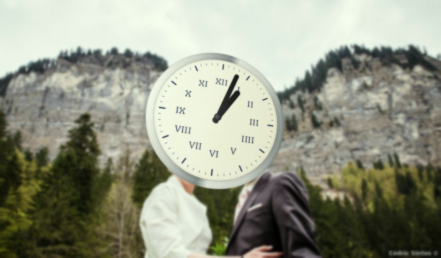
1:03
